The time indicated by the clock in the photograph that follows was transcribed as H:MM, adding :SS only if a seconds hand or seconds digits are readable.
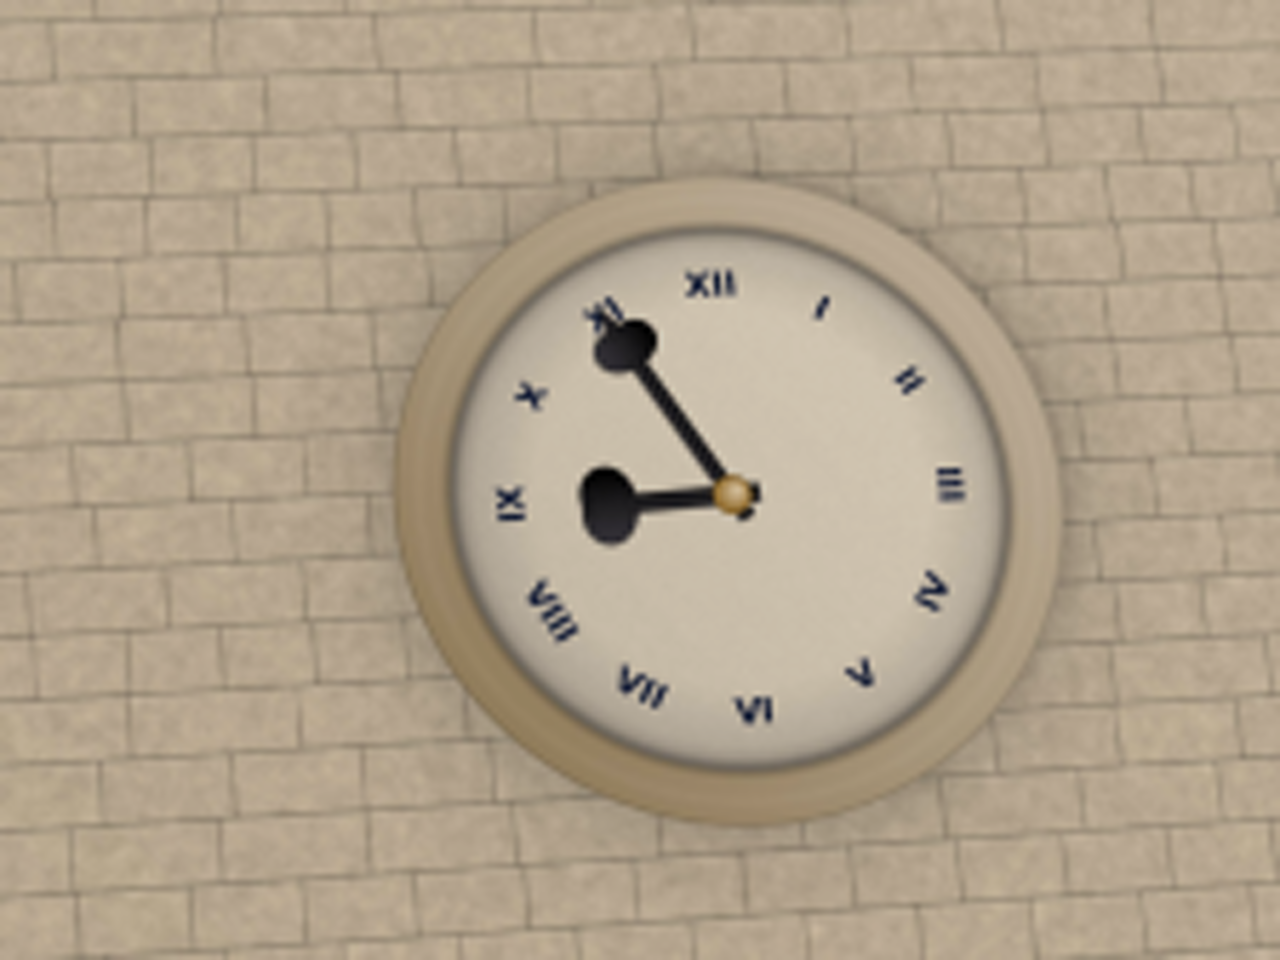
8:55
